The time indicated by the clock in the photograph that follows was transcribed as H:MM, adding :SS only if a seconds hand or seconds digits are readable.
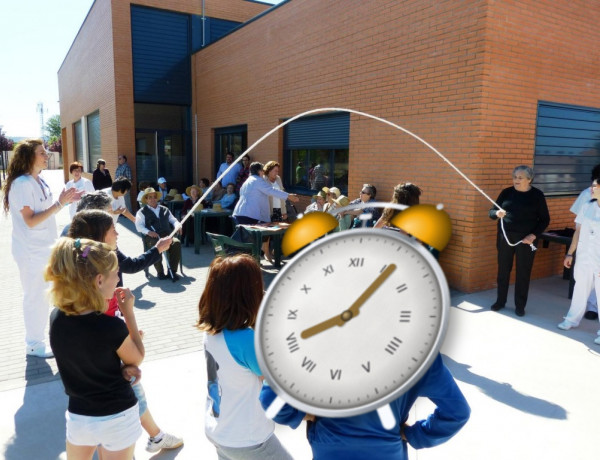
8:06
